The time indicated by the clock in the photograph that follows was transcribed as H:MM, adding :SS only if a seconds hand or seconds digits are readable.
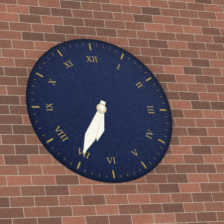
6:35
